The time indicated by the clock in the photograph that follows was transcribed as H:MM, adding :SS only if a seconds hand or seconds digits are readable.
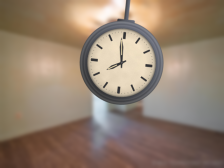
7:59
